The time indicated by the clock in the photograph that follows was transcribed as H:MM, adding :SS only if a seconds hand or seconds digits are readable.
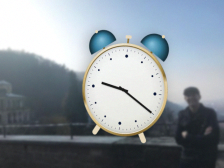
9:20
